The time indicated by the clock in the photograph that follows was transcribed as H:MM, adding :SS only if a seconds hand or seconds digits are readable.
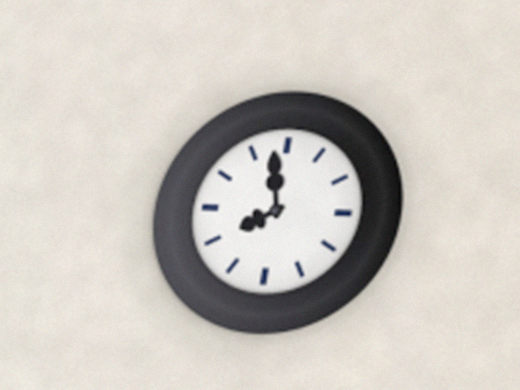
7:58
